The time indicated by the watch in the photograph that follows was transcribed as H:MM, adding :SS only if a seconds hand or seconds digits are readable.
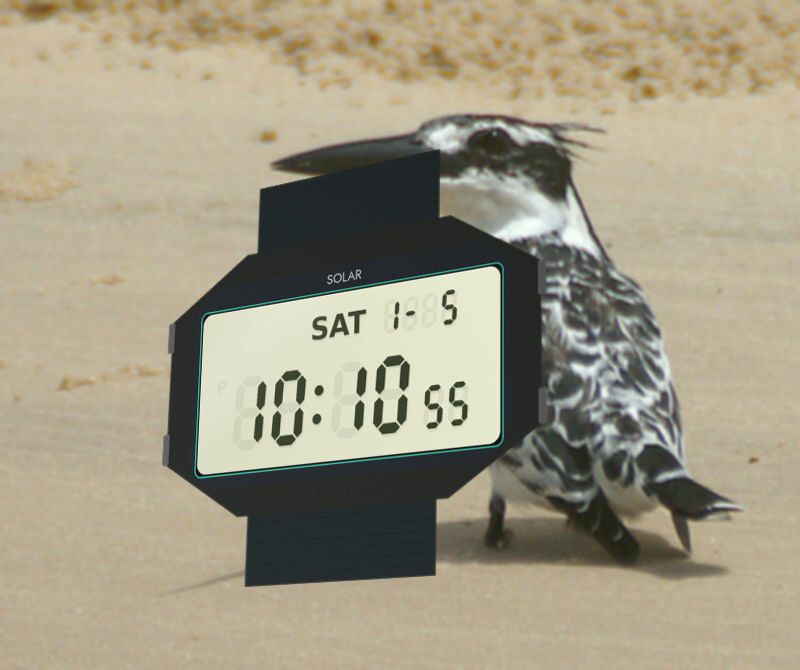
10:10:55
